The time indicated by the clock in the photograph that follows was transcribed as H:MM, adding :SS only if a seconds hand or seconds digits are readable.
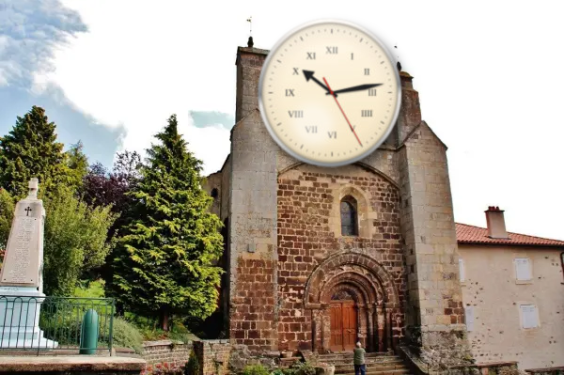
10:13:25
